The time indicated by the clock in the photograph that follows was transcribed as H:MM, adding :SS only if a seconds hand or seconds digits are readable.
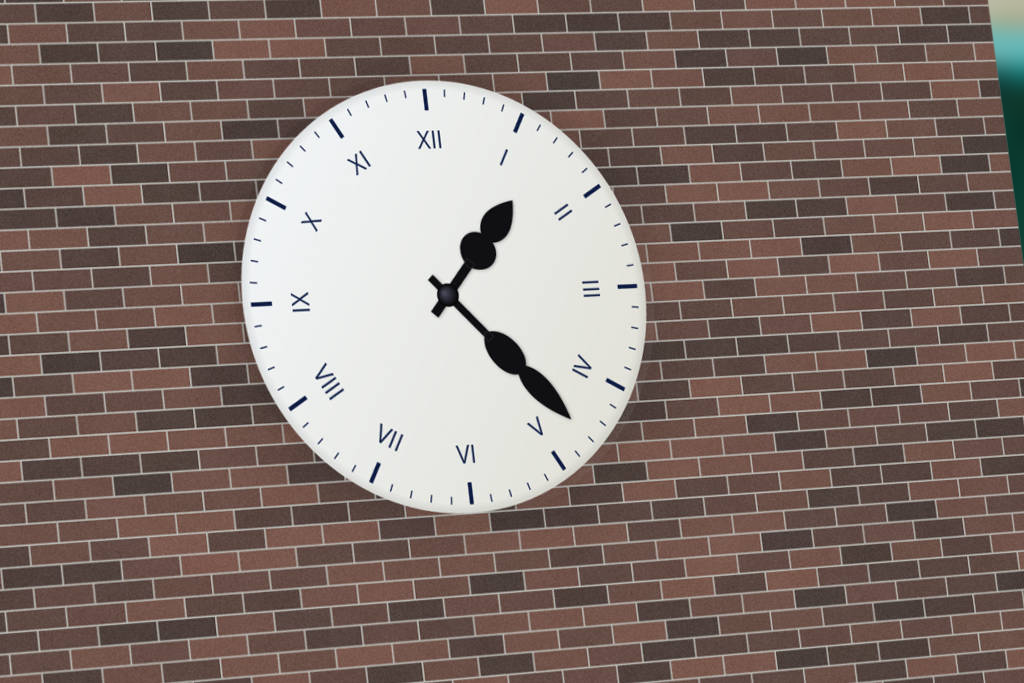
1:23
